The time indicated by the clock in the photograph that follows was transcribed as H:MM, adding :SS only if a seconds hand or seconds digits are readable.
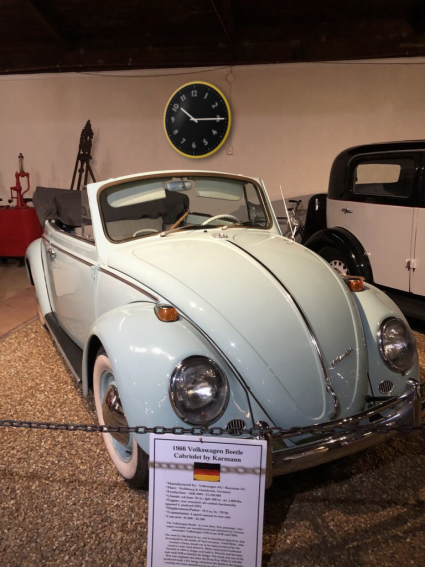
10:15
